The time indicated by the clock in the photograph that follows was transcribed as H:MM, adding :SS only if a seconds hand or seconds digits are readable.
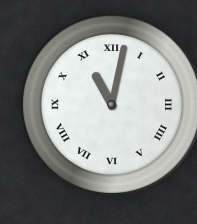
11:02
